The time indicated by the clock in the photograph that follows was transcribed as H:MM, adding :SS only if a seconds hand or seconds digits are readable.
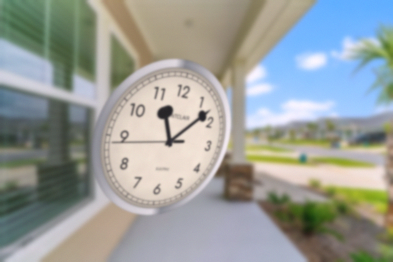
11:07:44
